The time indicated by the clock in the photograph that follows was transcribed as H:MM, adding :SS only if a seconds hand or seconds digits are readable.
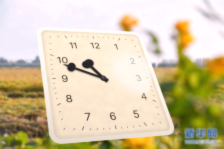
10:49
